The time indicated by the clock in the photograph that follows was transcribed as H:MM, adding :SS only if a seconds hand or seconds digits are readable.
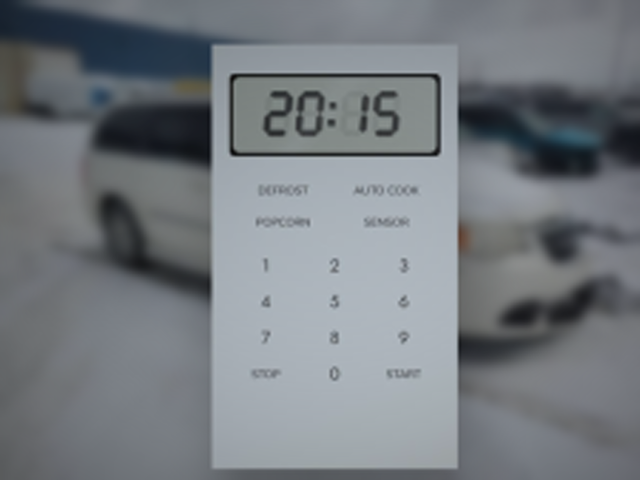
20:15
